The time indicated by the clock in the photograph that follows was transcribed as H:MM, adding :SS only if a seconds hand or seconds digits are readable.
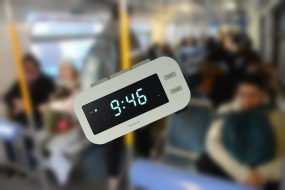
9:46
